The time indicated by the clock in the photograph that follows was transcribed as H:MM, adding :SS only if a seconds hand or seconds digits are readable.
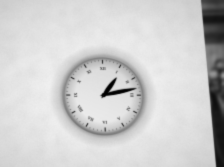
1:13
